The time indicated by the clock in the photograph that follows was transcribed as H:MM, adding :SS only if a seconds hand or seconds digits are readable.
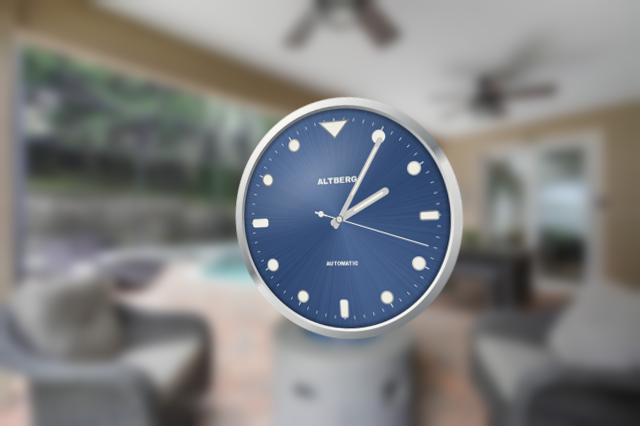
2:05:18
